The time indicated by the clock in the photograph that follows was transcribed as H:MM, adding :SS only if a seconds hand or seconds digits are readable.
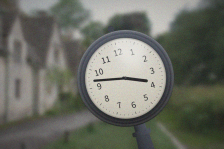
3:47
